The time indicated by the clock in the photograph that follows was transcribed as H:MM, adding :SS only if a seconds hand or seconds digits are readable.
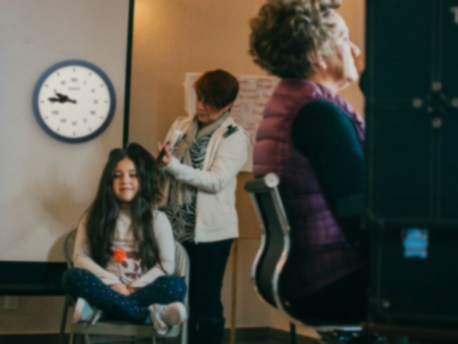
9:46
